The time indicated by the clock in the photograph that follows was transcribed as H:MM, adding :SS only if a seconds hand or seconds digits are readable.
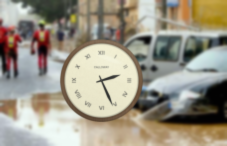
2:26
